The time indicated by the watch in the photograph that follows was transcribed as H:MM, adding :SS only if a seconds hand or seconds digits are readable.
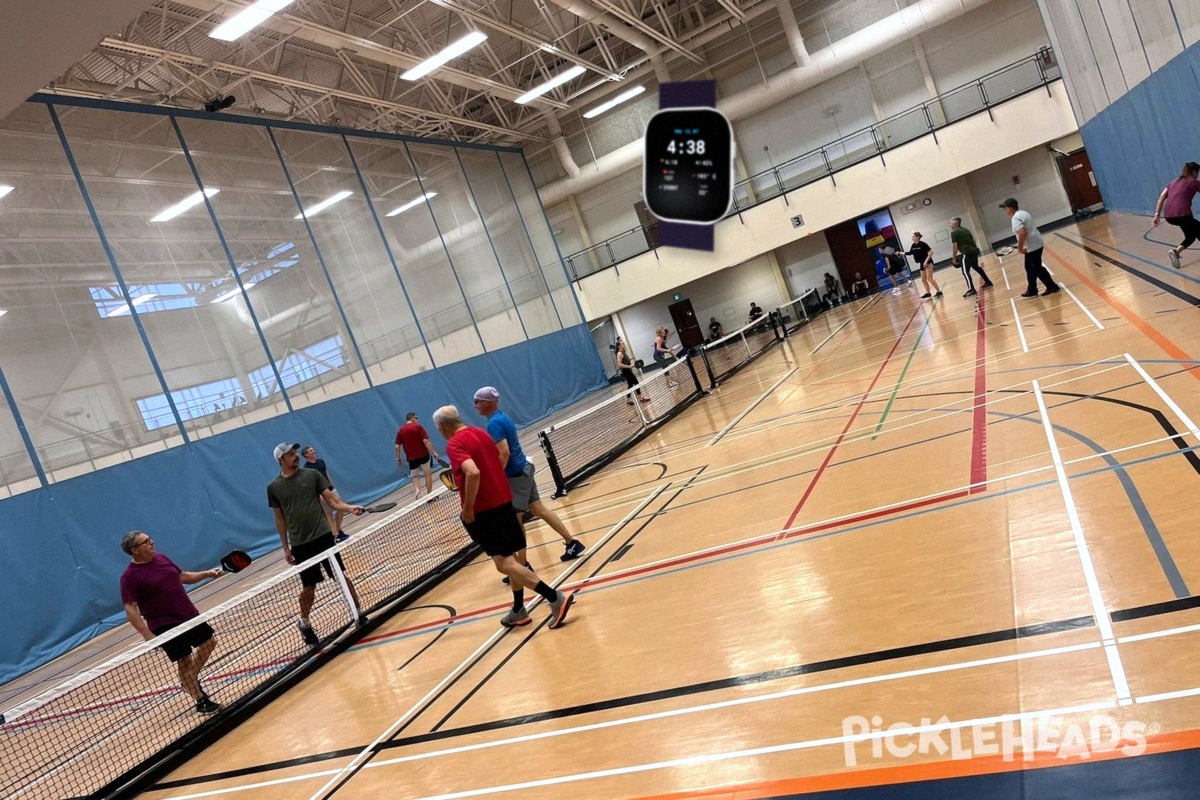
4:38
